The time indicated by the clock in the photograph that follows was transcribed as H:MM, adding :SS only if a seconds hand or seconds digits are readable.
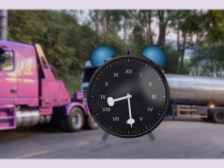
8:29
